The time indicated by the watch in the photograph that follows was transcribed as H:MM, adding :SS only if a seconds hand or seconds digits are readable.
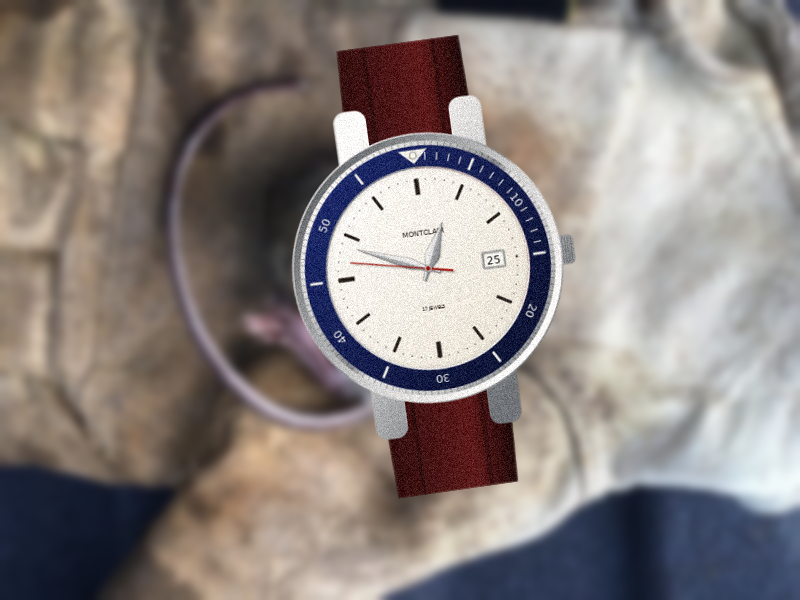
12:48:47
